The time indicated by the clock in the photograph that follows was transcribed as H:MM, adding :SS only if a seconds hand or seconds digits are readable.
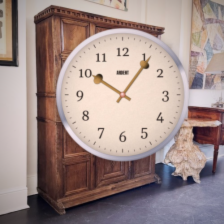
10:06
